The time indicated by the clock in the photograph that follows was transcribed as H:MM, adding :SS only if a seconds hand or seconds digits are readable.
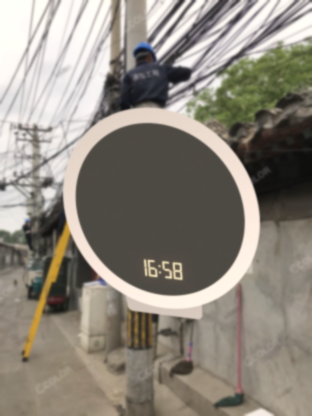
16:58
